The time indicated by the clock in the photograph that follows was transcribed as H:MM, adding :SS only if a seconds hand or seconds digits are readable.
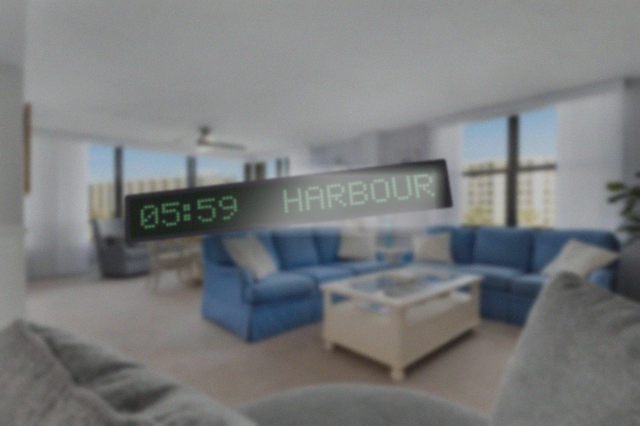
5:59
